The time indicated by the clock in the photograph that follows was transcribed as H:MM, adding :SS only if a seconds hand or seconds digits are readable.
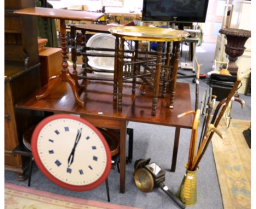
7:06
